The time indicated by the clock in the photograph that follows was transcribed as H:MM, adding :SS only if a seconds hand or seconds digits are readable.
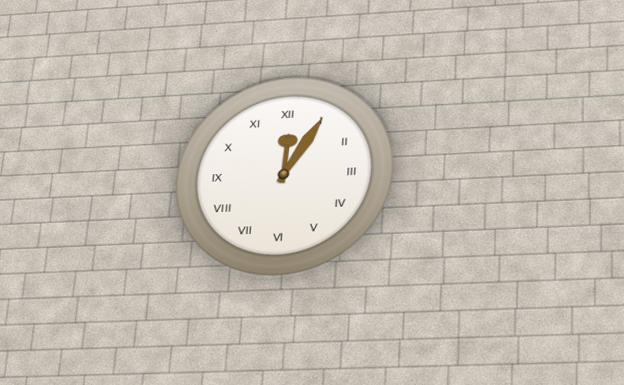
12:05
